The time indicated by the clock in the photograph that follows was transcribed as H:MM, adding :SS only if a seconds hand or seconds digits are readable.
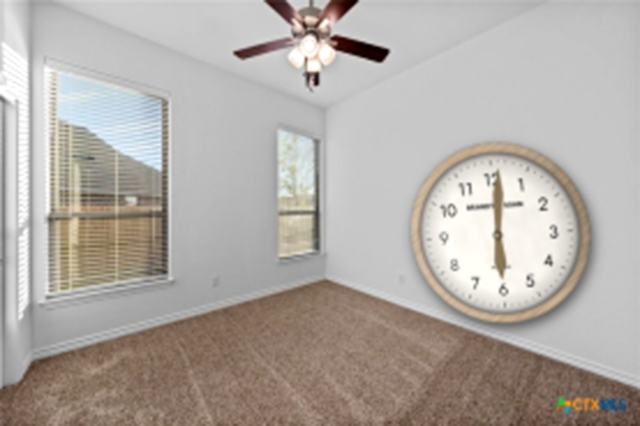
6:01
